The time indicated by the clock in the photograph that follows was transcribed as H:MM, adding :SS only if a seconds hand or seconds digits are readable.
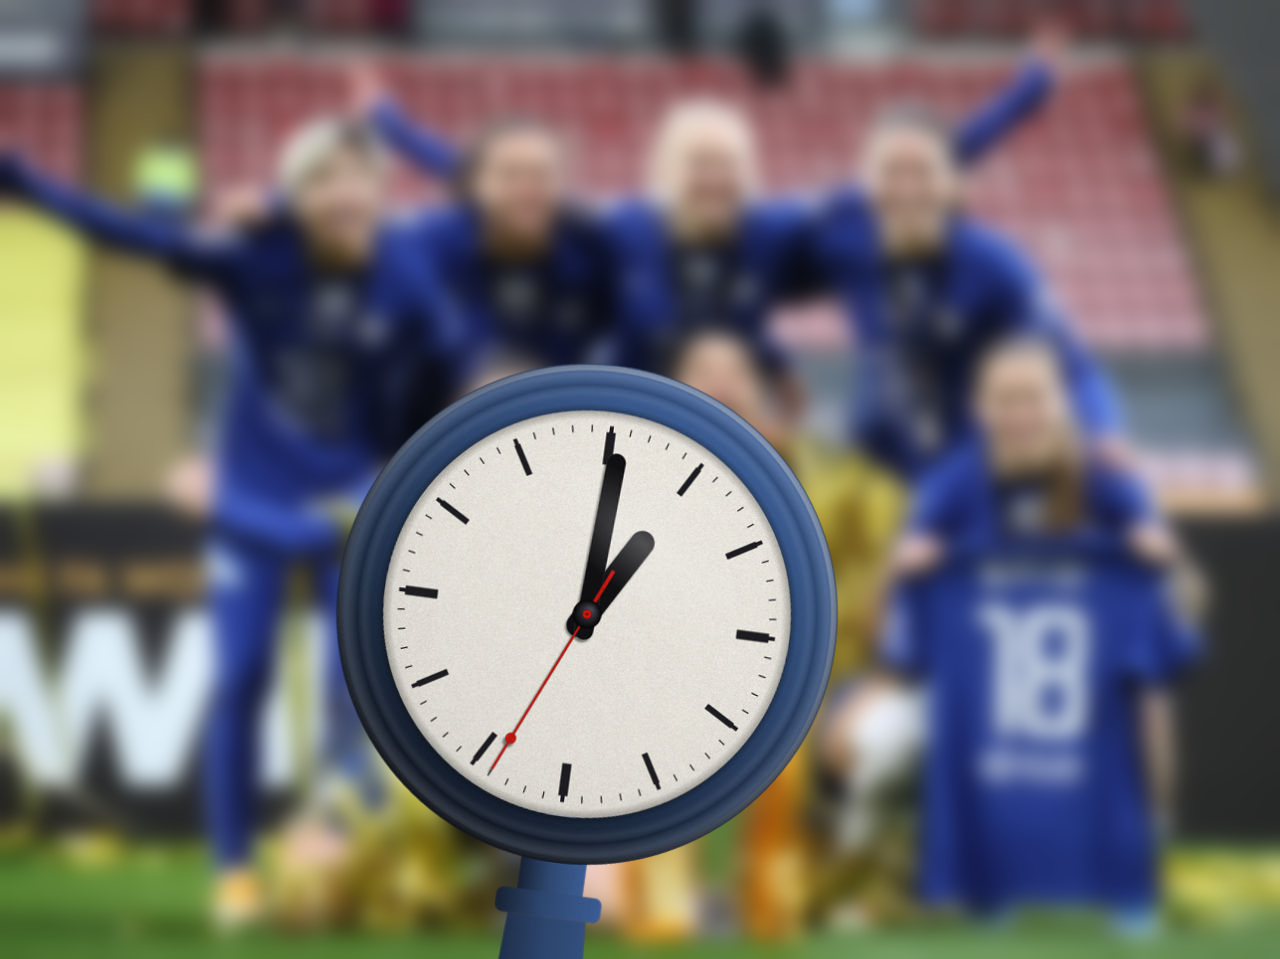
1:00:34
